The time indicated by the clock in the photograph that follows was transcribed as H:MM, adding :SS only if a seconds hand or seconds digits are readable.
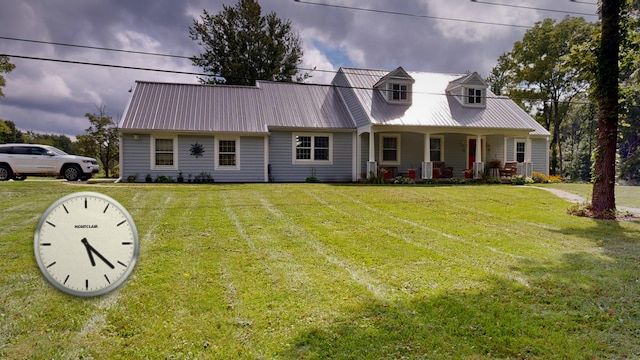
5:22
